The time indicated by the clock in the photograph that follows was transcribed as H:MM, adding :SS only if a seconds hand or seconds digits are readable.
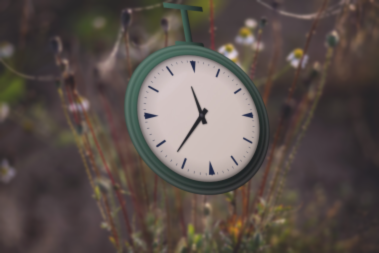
11:37
